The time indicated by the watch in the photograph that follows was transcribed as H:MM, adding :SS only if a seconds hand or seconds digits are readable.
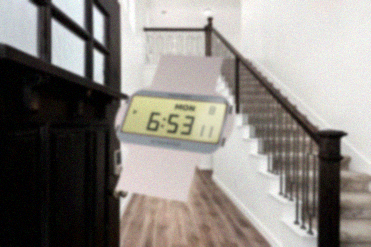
6:53
